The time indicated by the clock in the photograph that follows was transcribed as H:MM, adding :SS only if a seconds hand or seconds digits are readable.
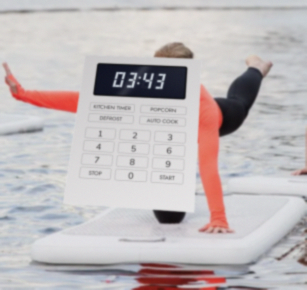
3:43
